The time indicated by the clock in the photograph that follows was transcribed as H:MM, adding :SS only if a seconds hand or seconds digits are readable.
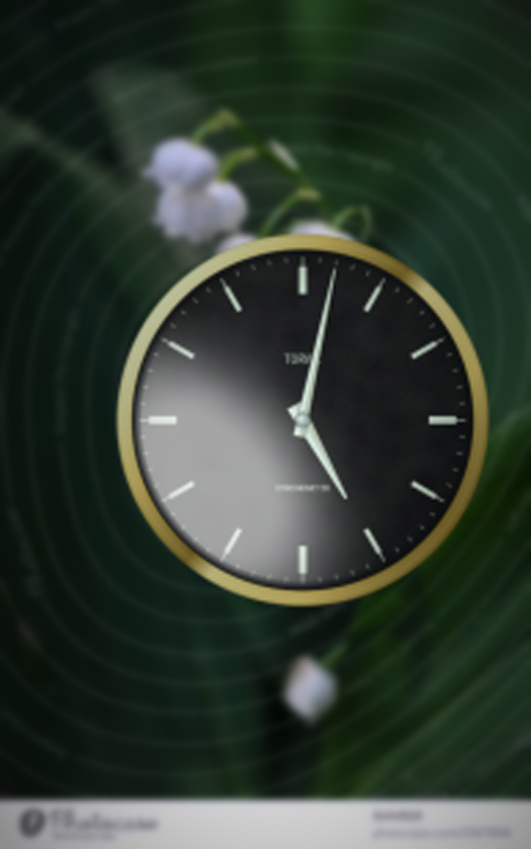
5:02
